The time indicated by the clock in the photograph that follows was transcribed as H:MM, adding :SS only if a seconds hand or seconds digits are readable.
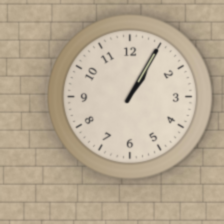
1:05
